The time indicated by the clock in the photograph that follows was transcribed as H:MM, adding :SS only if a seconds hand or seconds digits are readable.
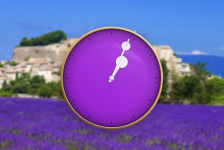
1:04
